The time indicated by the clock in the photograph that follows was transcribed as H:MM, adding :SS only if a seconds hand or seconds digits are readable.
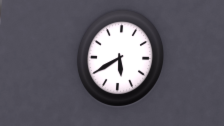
5:40
